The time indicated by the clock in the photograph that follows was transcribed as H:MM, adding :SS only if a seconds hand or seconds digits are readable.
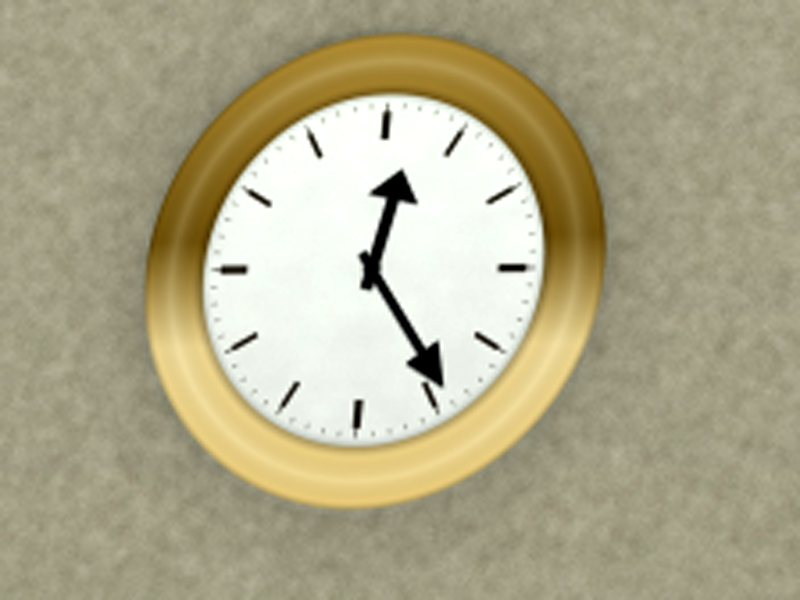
12:24
